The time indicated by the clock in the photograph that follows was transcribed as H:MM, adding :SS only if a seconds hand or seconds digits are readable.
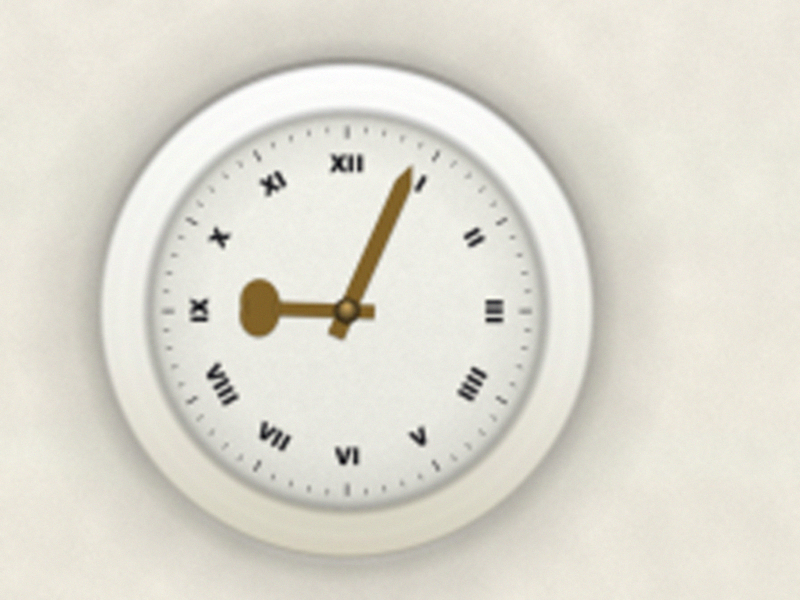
9:04
